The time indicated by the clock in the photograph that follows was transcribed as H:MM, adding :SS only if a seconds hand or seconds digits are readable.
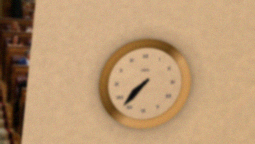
7:37
